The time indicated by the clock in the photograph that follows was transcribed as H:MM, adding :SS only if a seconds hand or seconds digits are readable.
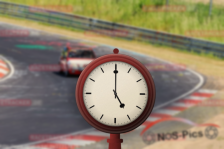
5:00
